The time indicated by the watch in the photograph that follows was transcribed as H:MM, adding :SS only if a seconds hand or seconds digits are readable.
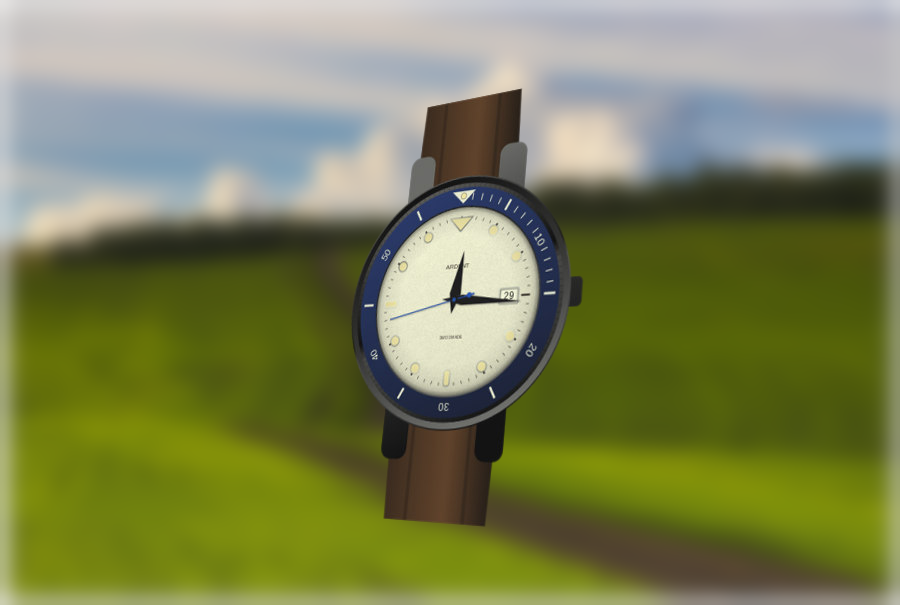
12:15:43
